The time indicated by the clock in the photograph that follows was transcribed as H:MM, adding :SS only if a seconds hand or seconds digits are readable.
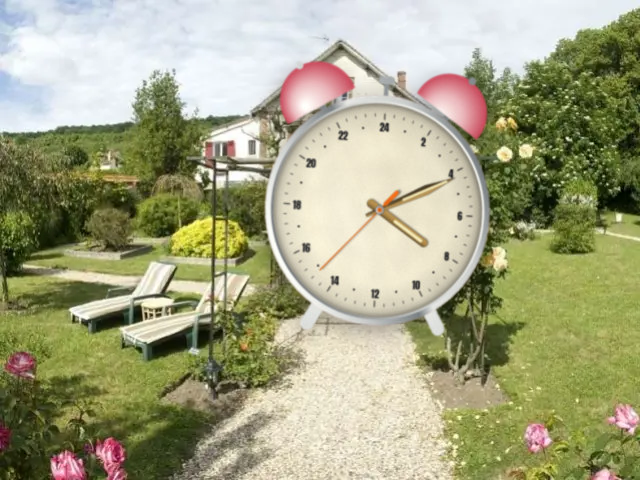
8:10:37
